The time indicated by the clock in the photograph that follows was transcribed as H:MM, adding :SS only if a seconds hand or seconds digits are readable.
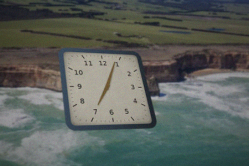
7:04
